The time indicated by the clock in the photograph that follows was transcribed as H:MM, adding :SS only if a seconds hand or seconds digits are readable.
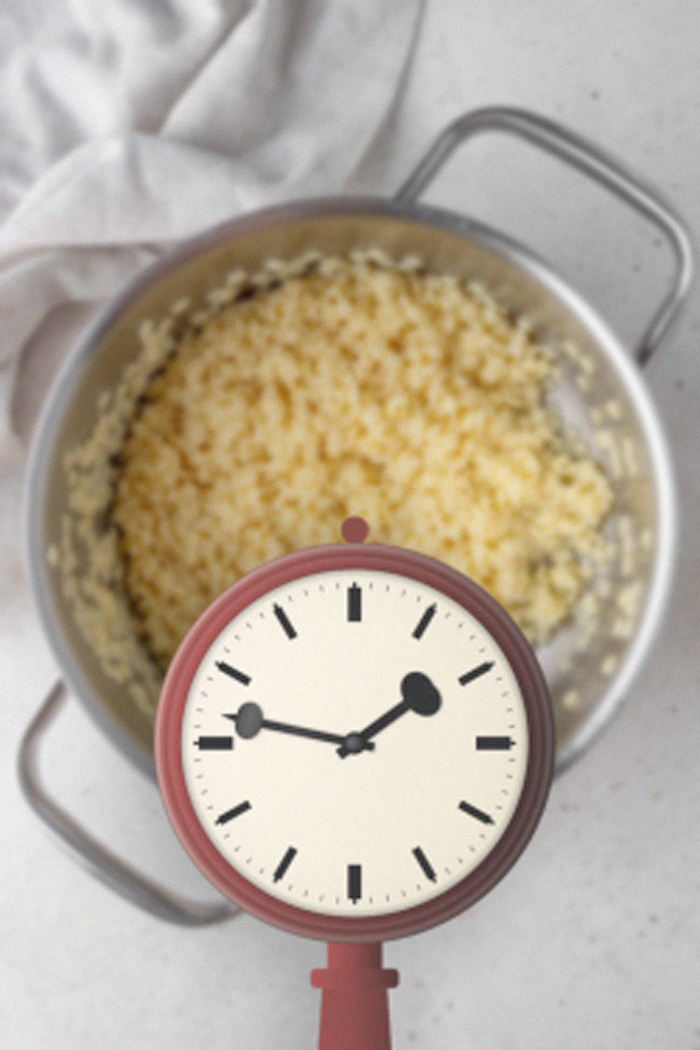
1:47
